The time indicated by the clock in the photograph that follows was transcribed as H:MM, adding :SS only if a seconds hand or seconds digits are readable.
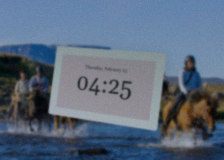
4:25
